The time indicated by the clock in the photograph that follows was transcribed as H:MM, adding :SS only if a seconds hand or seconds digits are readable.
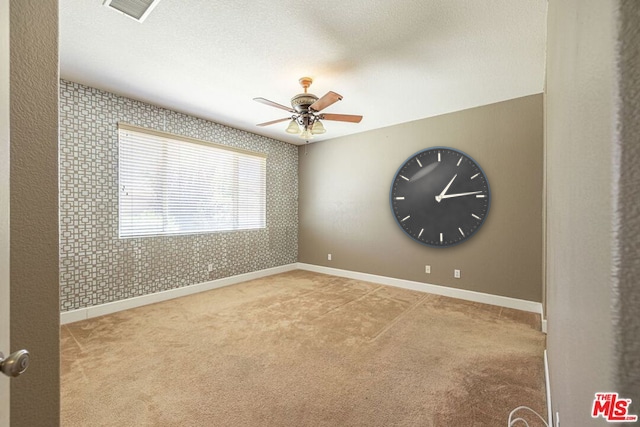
1:14
